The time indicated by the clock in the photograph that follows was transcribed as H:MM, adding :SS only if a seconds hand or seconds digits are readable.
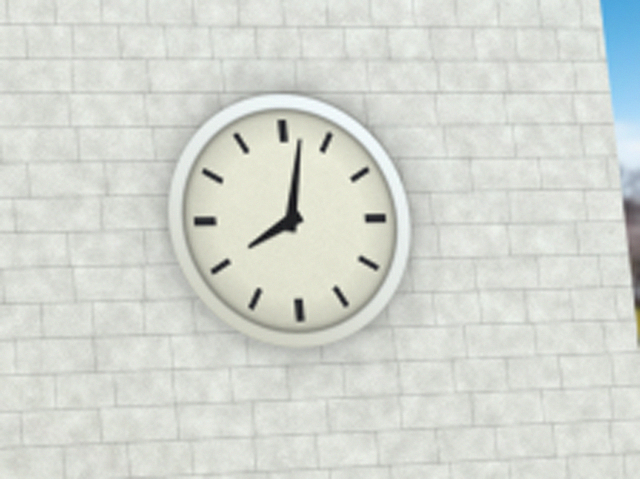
8:02
